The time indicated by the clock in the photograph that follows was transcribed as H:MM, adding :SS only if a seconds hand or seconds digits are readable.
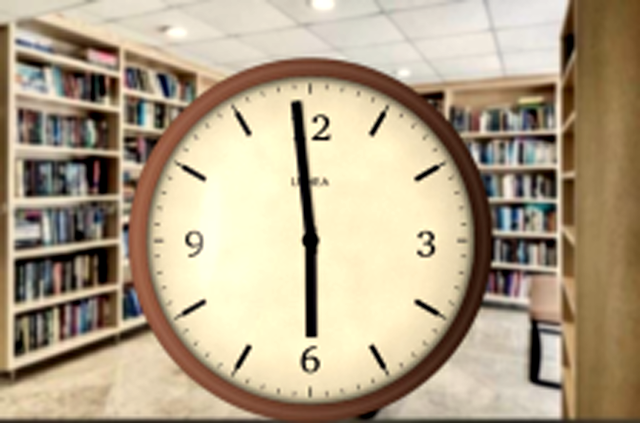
5:59
